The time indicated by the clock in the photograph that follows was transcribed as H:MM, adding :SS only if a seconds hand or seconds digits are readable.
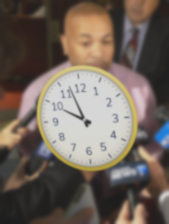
9:57
